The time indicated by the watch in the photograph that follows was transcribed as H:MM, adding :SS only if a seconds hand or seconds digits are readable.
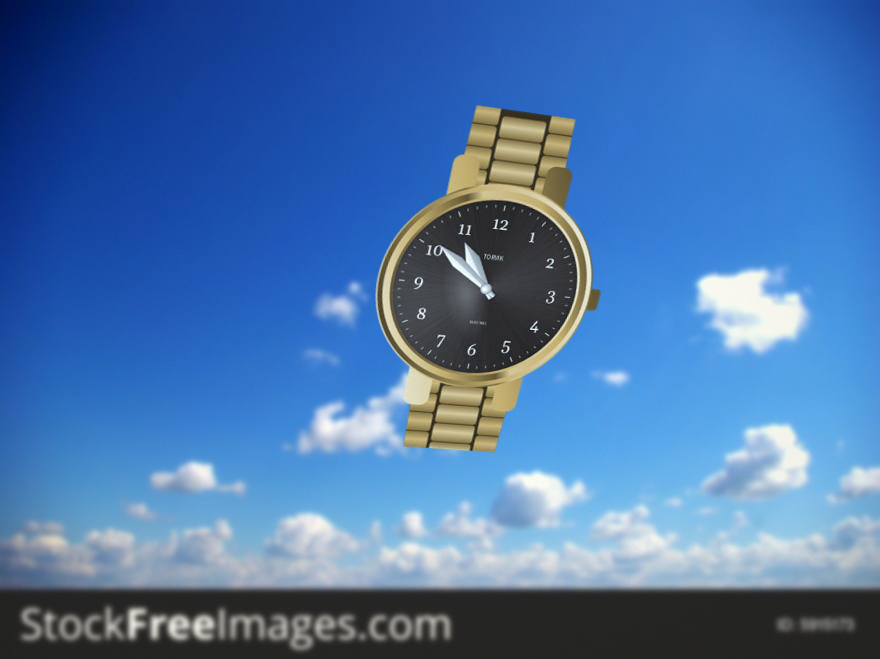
10:51
